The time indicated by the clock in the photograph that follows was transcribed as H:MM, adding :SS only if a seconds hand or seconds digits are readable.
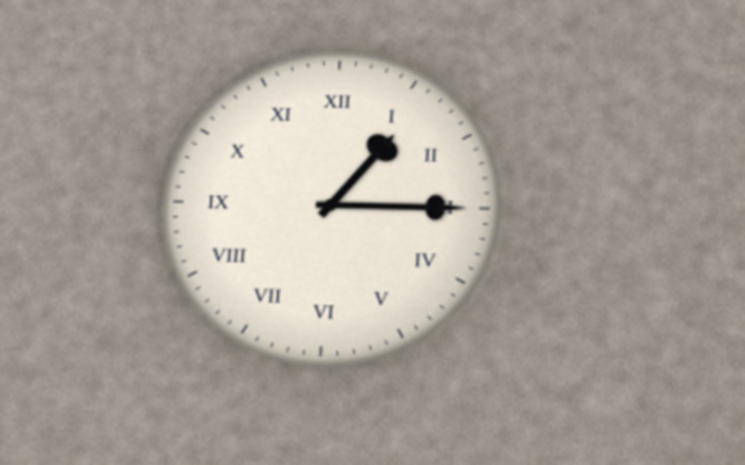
1:15
